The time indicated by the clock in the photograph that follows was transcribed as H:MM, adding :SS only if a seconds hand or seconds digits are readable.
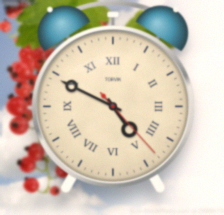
4:49:23
